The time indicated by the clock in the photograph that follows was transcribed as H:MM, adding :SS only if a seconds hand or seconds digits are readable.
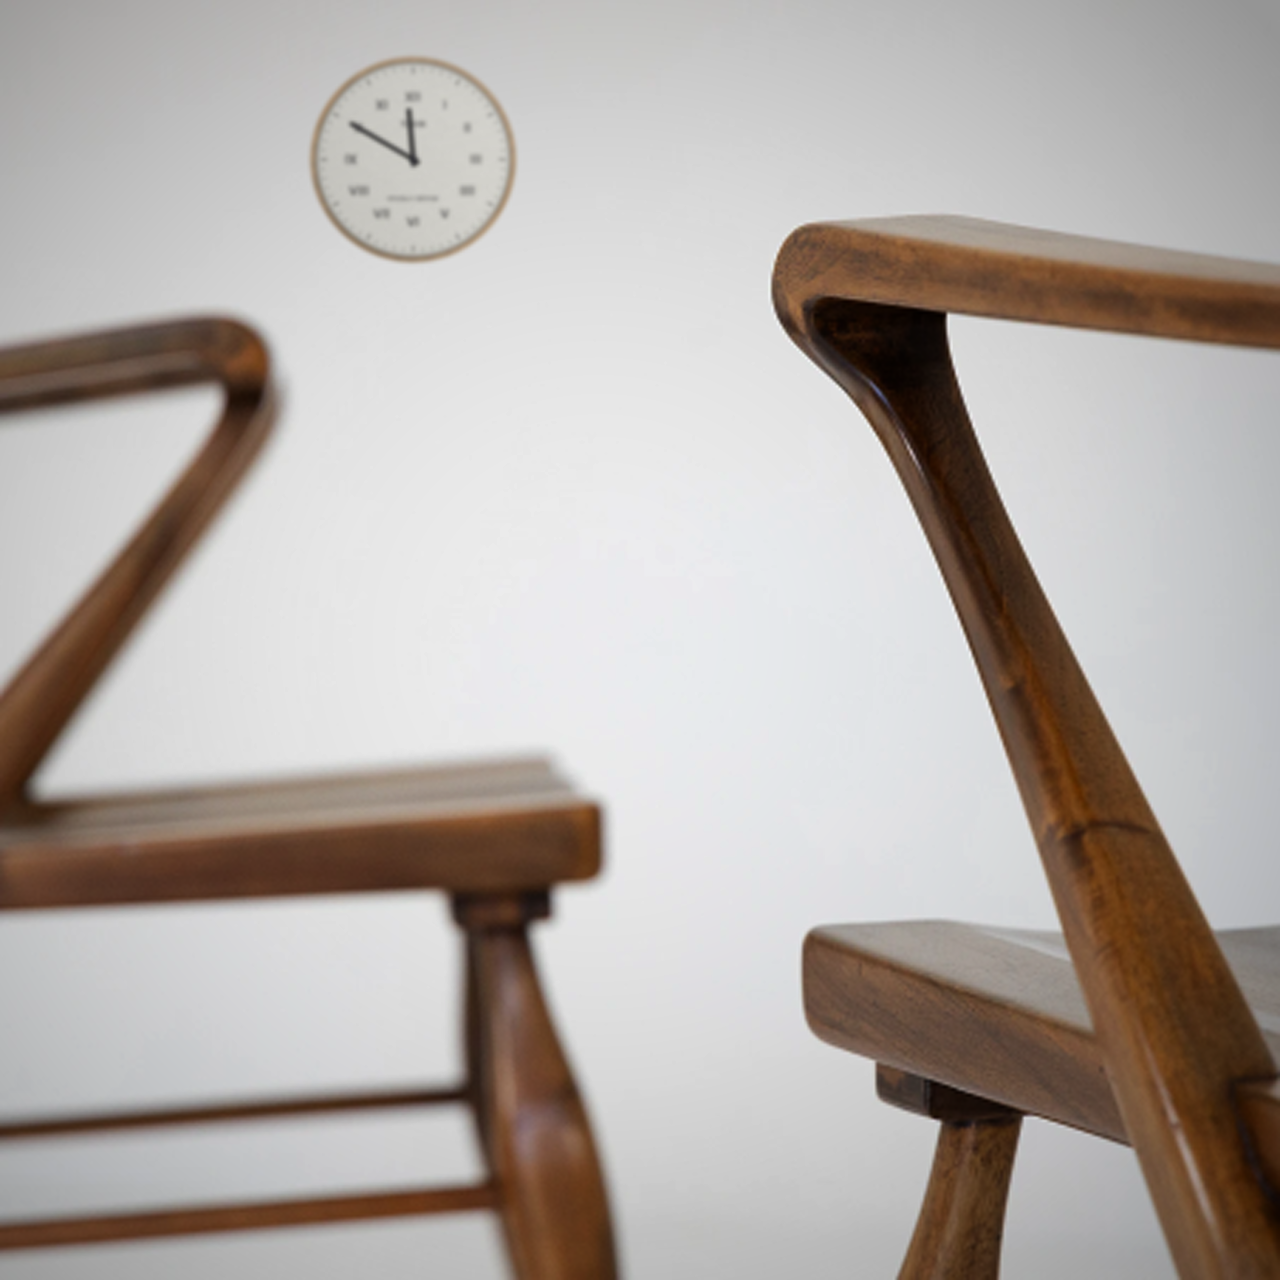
11:50
